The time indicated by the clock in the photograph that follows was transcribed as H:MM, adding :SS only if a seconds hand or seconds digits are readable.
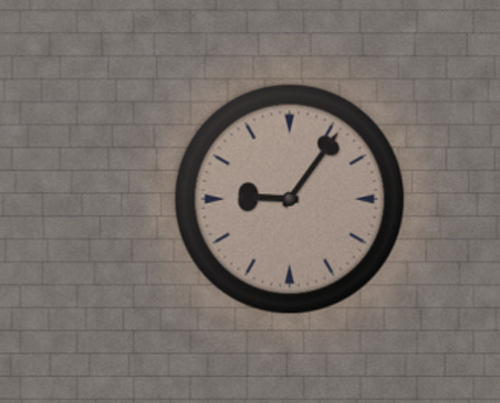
9:06
